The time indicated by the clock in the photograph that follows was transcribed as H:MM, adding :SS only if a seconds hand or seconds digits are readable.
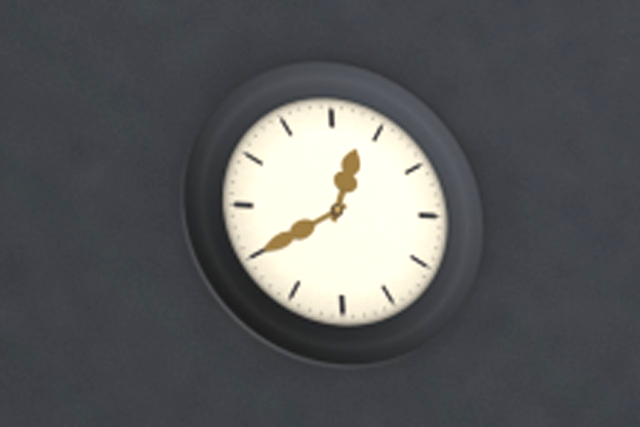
12:40
